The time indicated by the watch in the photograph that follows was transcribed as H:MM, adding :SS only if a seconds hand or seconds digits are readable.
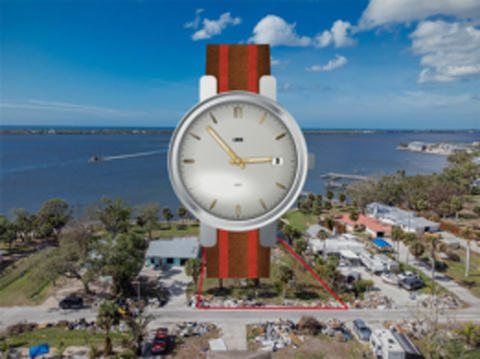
2:53
